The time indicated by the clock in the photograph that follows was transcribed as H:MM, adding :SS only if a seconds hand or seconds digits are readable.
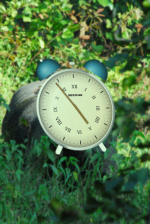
4:54
